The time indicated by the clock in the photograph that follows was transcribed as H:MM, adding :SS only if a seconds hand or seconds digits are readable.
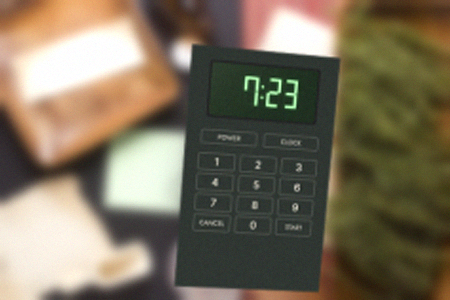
7:23
